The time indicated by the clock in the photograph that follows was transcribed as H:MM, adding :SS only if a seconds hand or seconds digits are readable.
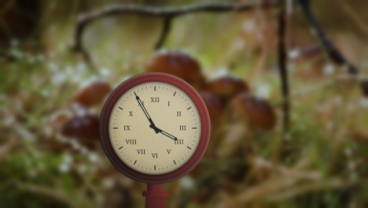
3:55
